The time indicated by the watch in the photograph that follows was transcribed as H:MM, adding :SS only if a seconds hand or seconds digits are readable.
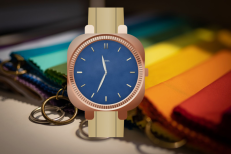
11:34
